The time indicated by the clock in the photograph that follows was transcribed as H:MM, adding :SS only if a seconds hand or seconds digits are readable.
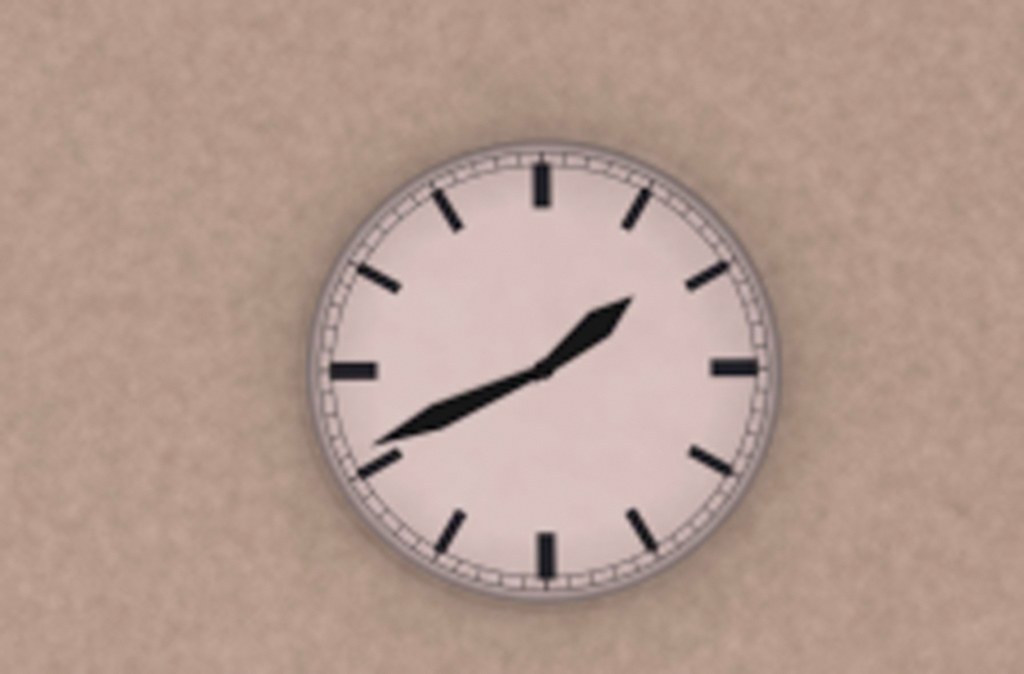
1:41
